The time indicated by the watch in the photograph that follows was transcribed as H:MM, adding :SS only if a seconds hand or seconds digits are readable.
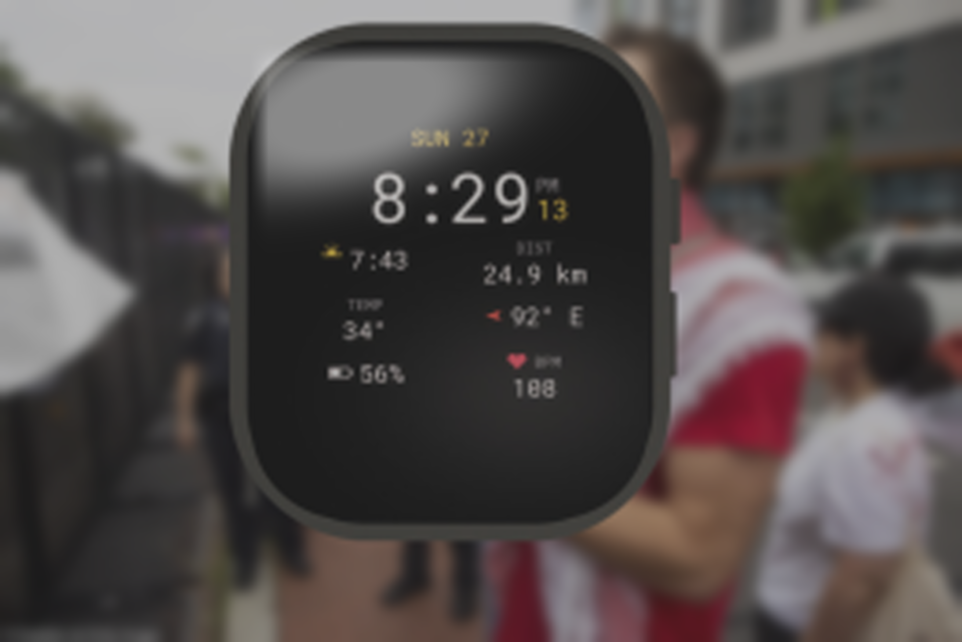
8:29:13
